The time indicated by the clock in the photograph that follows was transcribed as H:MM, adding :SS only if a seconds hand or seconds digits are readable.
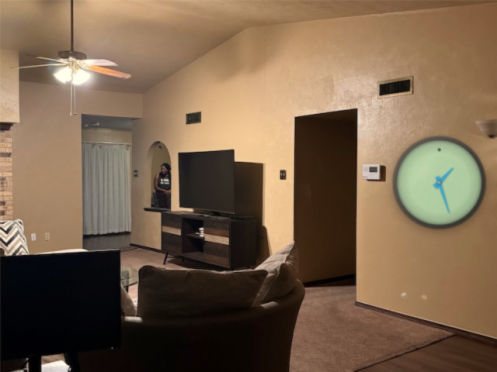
1:27
